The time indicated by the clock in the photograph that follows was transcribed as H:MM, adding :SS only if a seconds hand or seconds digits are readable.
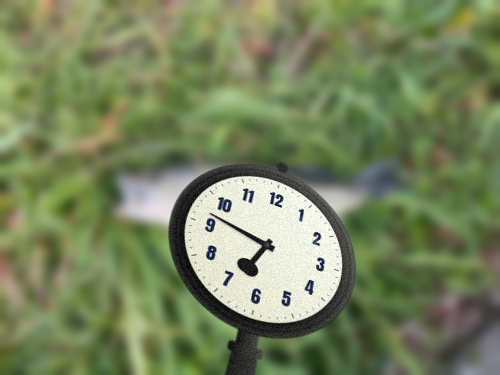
6:47
